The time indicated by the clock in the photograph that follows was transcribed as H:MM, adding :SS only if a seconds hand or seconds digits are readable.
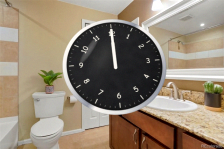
12:00
